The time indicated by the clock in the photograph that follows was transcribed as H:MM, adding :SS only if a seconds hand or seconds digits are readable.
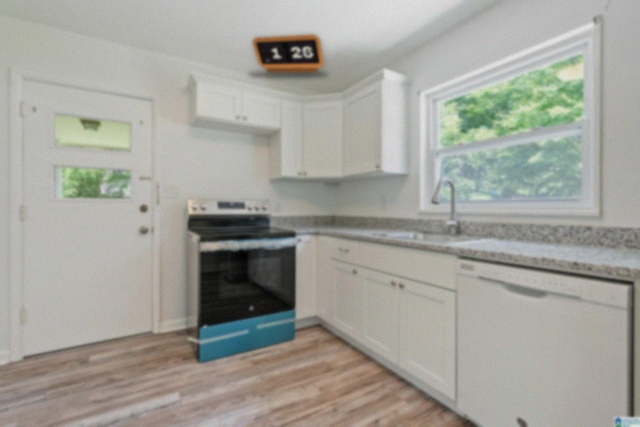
1:26
